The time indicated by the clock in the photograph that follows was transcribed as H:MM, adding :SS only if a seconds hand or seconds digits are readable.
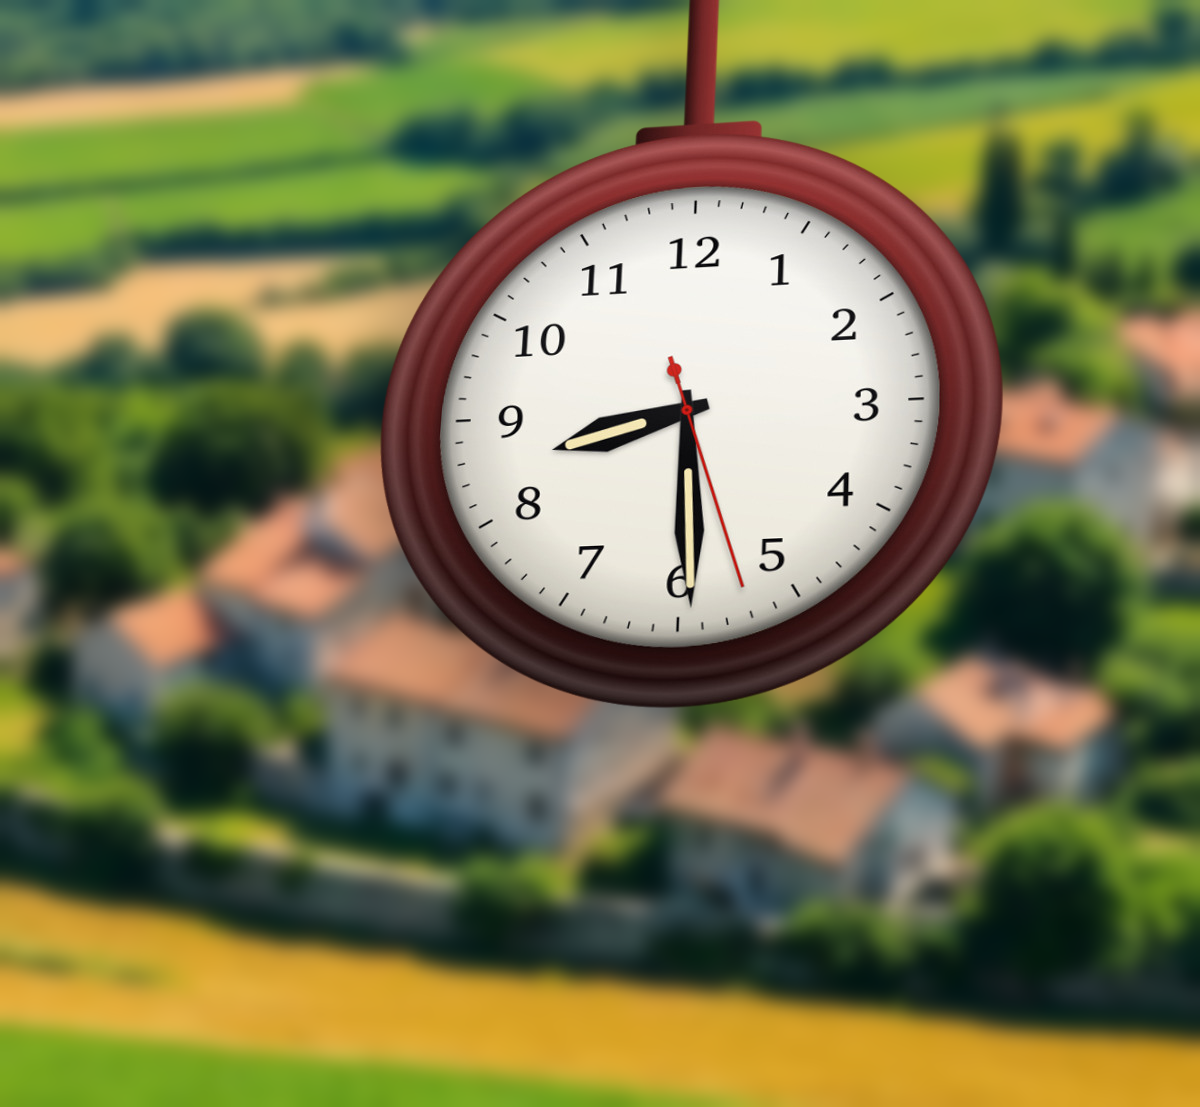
8:29:27
